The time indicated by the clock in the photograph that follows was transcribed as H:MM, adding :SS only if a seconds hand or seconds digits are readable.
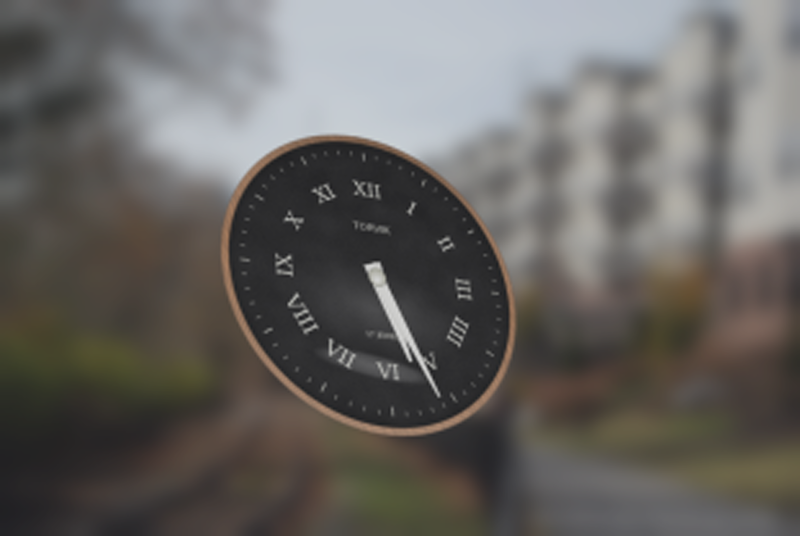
5:26
